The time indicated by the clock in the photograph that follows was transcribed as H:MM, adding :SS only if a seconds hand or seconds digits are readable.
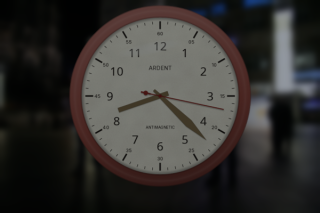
8:22:17
